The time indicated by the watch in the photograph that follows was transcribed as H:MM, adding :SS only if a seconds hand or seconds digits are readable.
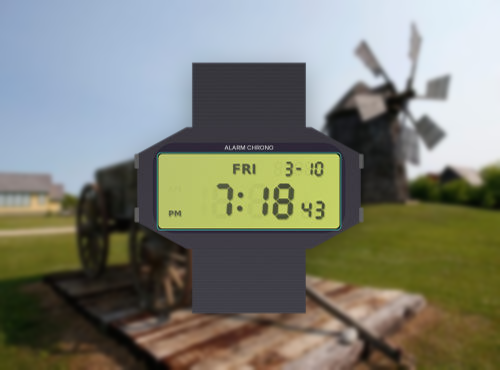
7:18:43
